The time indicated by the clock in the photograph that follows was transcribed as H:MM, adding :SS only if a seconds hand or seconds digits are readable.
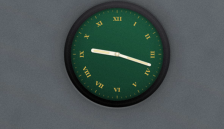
9:18
